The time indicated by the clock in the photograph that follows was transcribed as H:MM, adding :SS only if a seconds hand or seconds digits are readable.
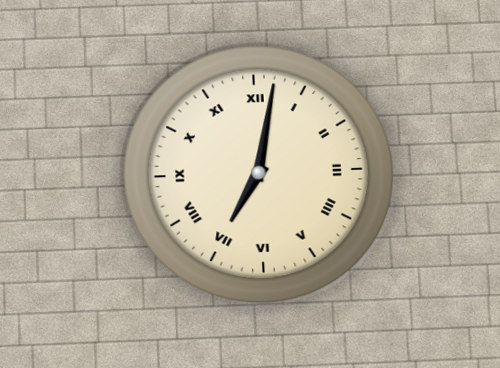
7:02
